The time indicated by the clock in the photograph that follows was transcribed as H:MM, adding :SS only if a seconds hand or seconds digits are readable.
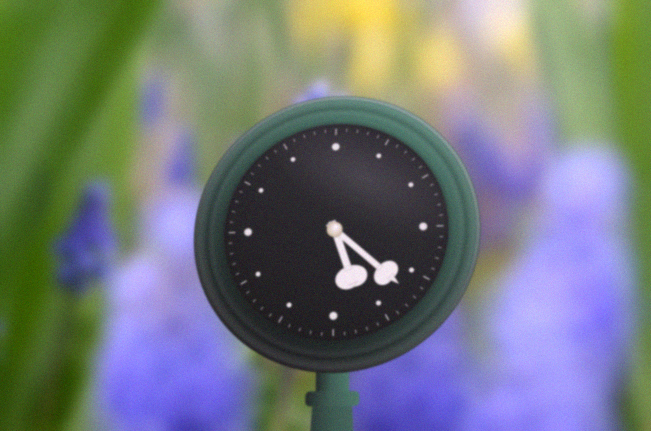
5:22
